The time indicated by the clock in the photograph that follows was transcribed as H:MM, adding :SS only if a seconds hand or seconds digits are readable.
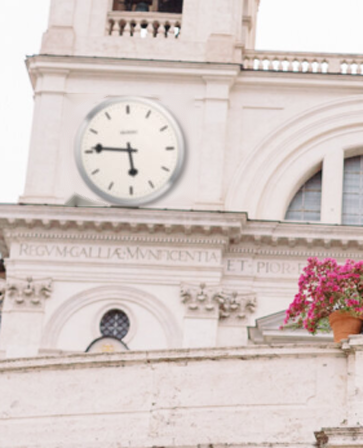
5:46
